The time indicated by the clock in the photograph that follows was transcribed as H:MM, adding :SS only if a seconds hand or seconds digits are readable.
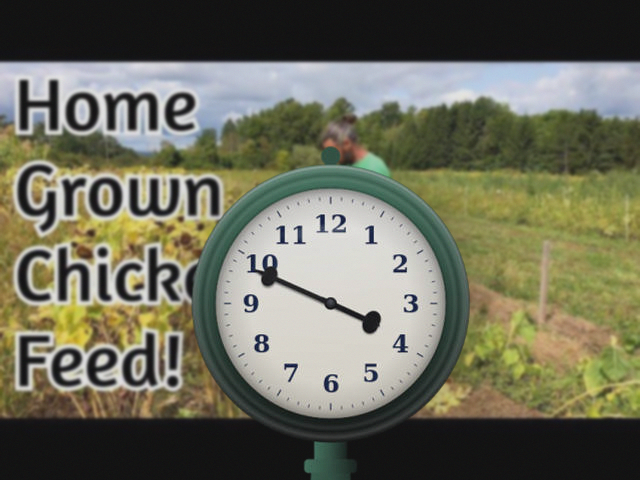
3:49
